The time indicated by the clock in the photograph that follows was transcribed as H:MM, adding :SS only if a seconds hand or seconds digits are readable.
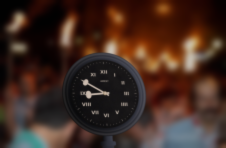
8:50
